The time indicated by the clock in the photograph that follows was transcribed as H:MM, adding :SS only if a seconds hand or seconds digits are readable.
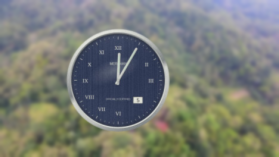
12:05
